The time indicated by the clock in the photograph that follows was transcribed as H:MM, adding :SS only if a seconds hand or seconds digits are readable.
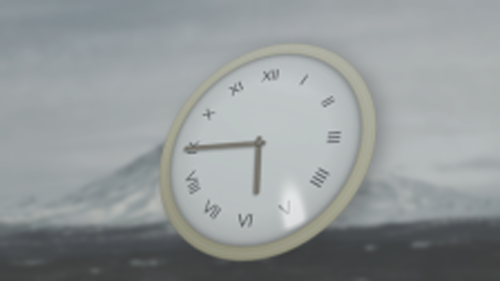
5:45
